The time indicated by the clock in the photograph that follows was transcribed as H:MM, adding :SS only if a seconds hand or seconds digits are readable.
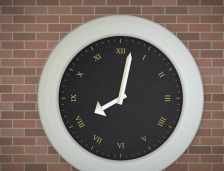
8:02
